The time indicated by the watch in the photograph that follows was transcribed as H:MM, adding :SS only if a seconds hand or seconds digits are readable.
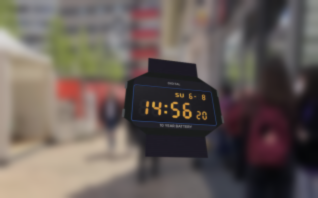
14:56
